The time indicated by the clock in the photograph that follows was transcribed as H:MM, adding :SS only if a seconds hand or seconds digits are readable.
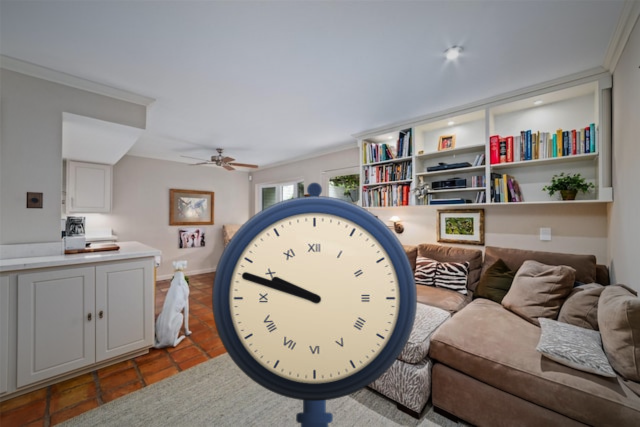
9:48
